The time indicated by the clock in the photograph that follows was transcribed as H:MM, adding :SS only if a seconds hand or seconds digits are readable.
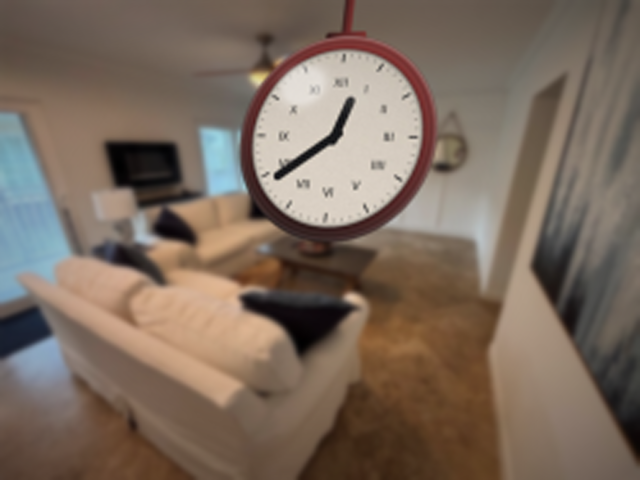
12:39
